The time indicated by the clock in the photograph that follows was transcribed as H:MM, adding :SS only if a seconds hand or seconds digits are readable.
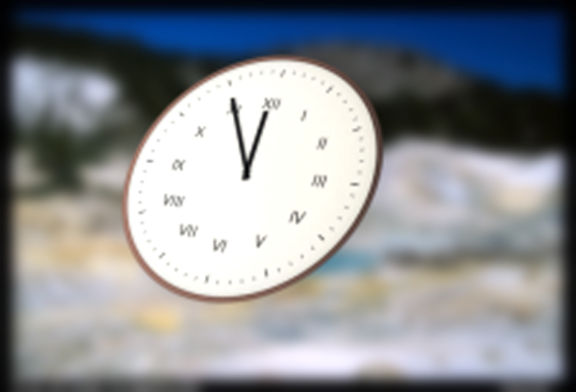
11:55
